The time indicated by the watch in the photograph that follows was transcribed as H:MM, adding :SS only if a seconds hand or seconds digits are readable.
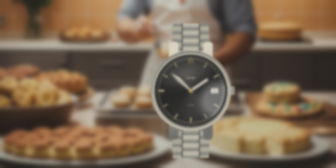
1:52
